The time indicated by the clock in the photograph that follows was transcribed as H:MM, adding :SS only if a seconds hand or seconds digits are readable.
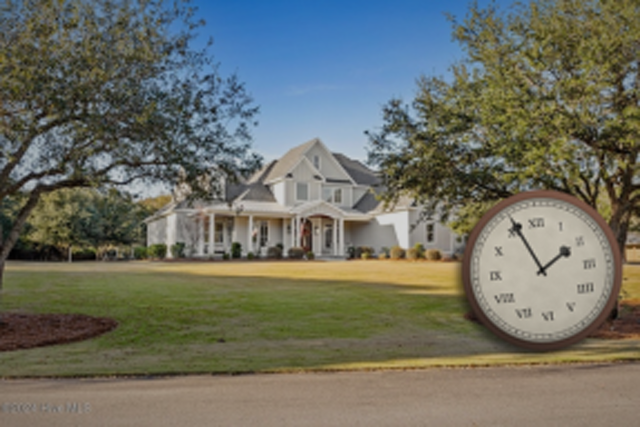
1:56
